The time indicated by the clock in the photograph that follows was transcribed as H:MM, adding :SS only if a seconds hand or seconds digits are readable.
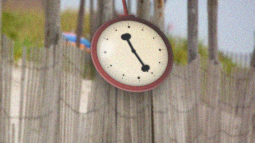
11:26
